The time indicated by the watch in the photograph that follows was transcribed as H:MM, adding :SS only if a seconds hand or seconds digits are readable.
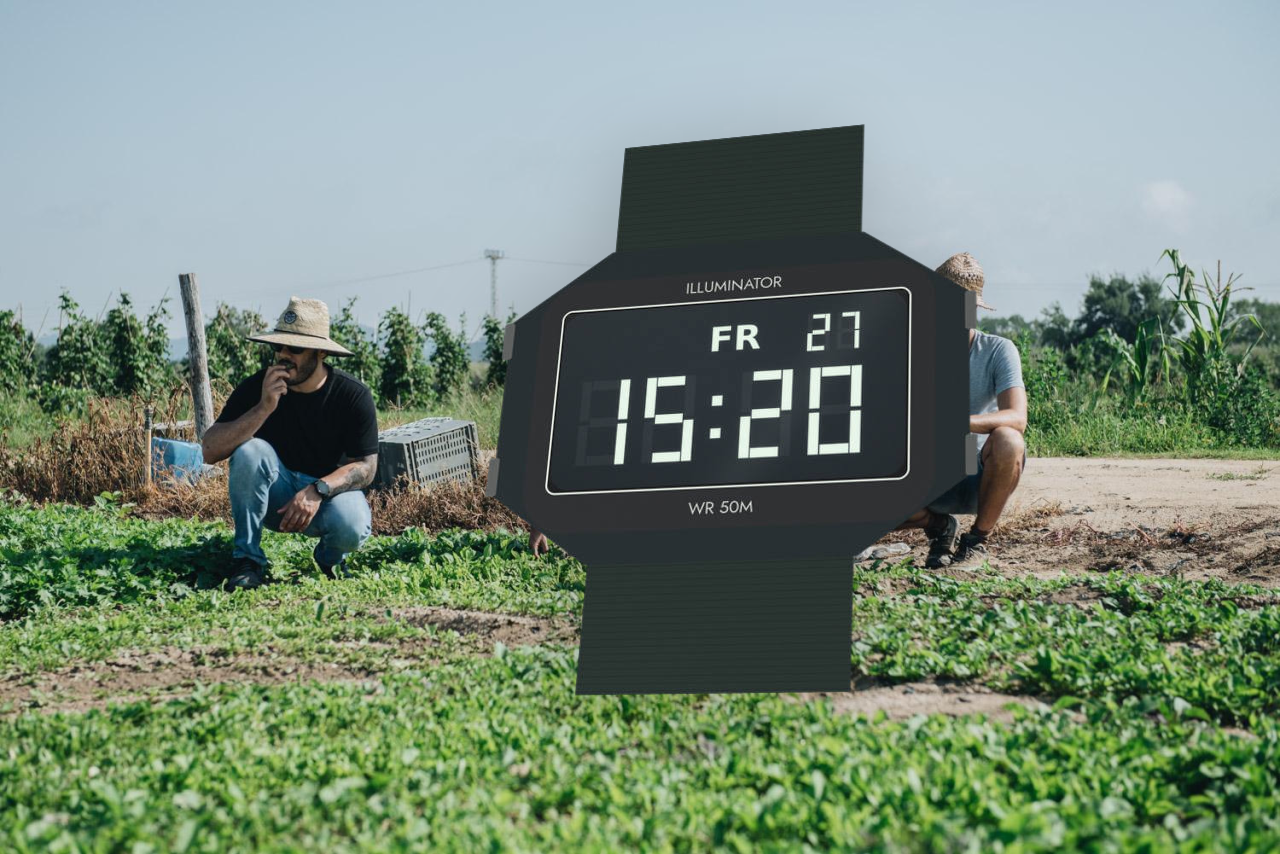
15:20
